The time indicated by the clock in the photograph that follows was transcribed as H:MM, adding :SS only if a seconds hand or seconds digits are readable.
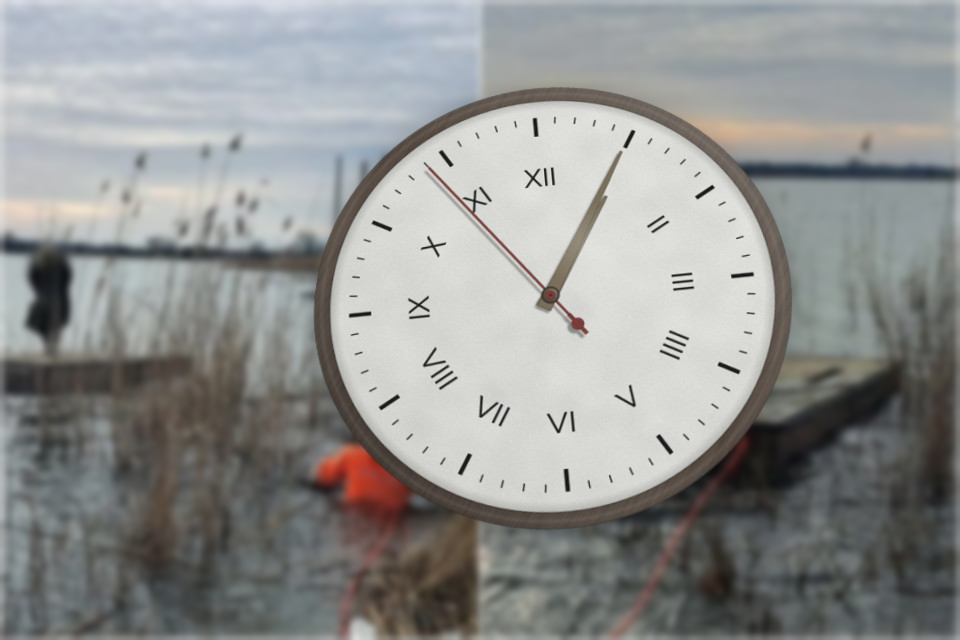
1:04:54
